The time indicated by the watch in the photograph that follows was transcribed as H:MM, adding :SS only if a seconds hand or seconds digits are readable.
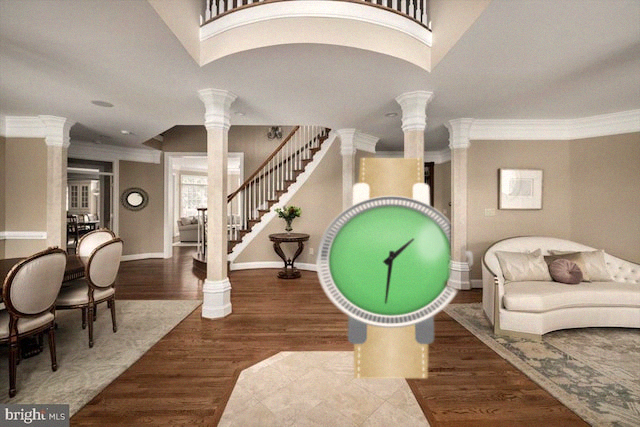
1:31
